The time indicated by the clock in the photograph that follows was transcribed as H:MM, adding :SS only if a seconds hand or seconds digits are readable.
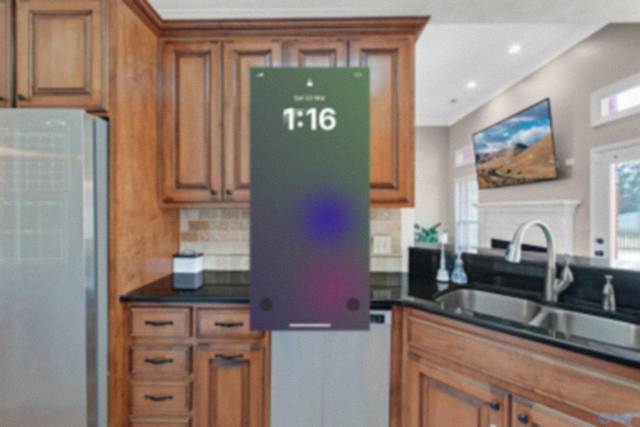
1:16
